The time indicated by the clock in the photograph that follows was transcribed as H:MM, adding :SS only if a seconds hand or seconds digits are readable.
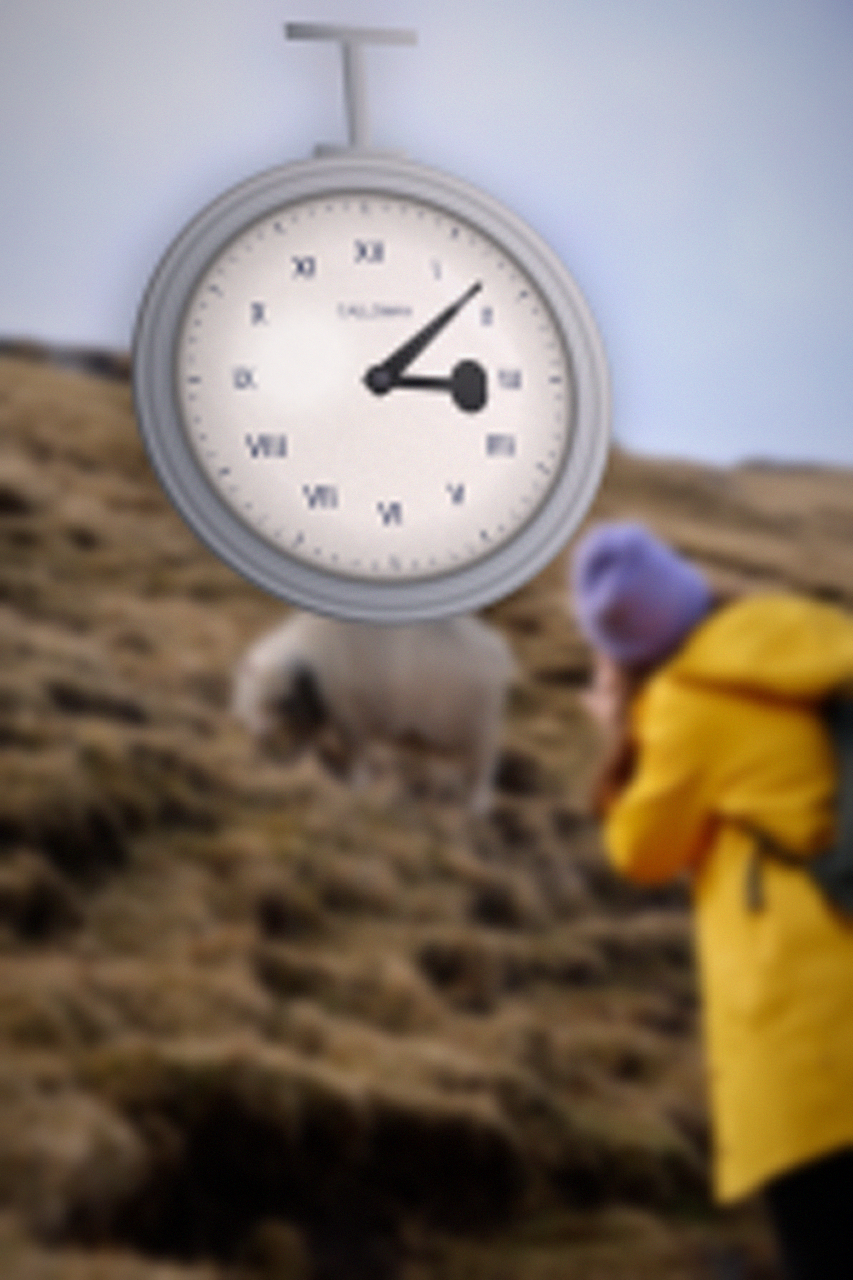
3:08
